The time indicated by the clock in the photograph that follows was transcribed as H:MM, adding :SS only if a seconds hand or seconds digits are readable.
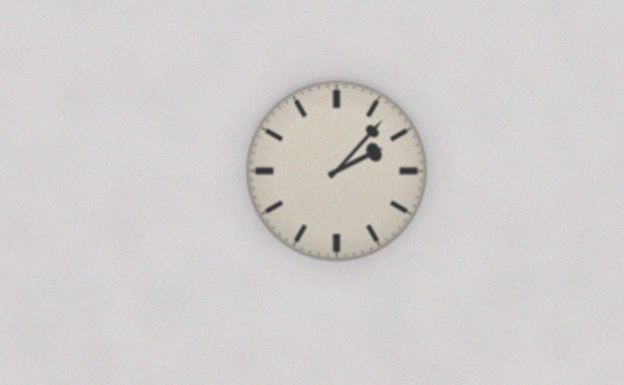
2:07
